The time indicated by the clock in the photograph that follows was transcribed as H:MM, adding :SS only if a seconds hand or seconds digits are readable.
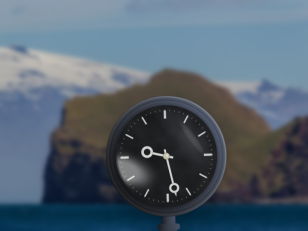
9:28
